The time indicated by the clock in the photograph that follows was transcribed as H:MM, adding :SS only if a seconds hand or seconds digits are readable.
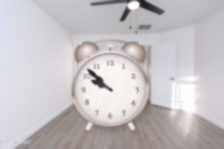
9:52
